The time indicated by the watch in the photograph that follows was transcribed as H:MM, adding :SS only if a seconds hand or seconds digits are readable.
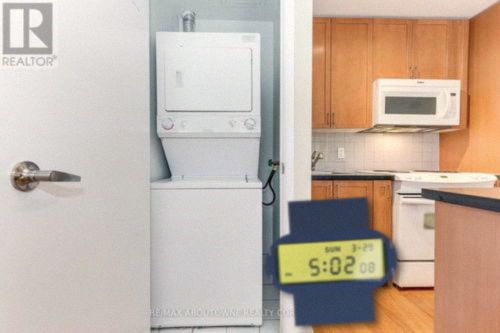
5:02:08
